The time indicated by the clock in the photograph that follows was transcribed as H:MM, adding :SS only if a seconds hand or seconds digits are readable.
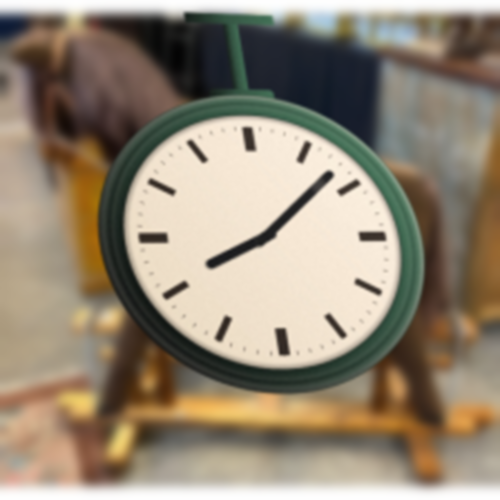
8:08
